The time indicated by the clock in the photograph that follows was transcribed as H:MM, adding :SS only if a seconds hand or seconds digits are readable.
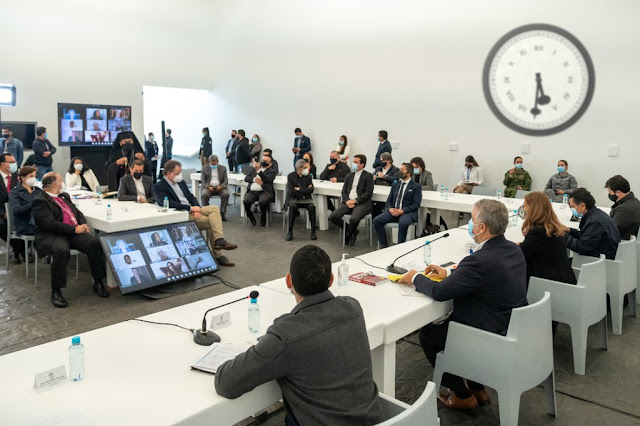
5:31
